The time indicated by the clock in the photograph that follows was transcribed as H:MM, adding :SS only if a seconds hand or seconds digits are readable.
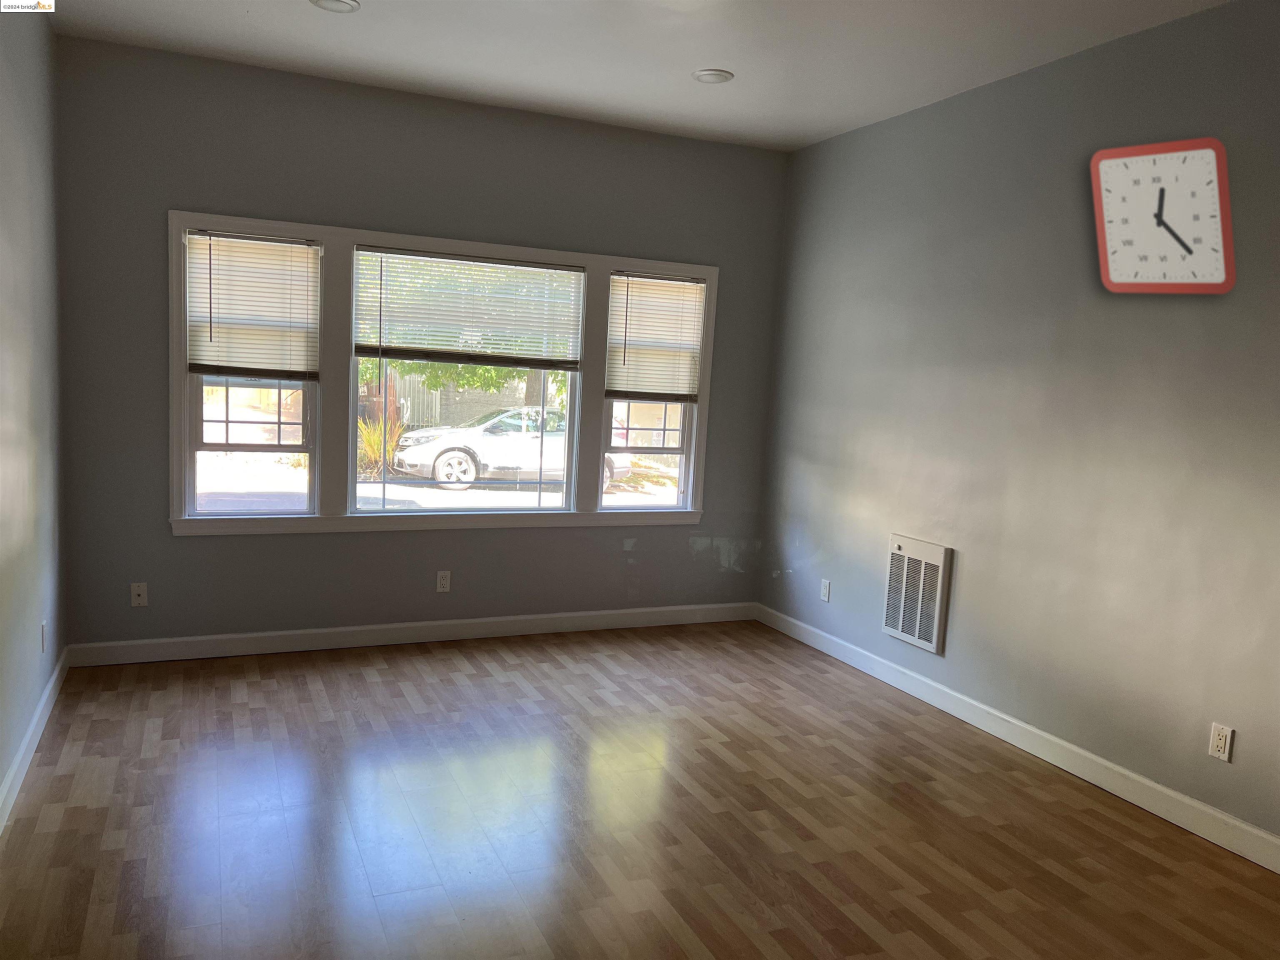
12:23
